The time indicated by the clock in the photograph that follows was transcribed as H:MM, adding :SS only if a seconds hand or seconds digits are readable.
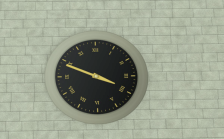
3:49
